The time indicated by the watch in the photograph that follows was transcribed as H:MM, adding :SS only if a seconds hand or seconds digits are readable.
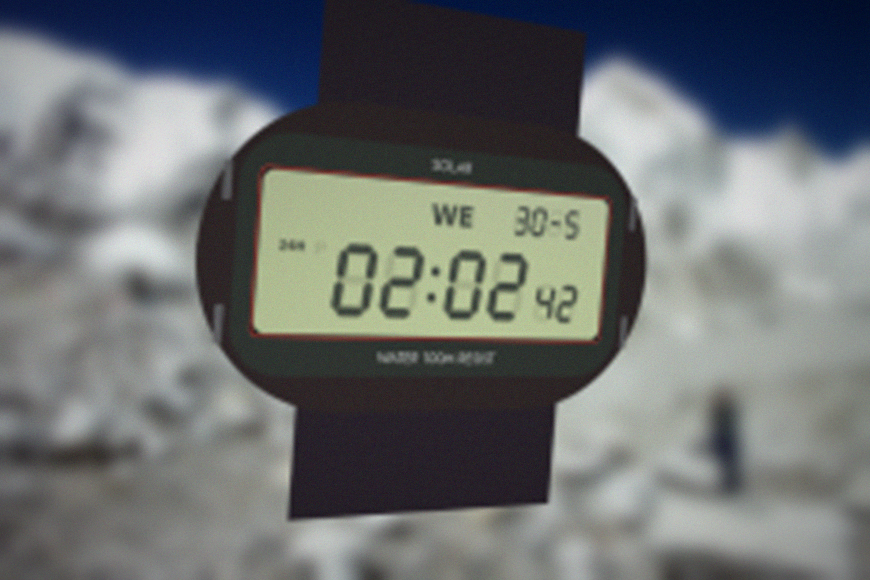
2:02:42
